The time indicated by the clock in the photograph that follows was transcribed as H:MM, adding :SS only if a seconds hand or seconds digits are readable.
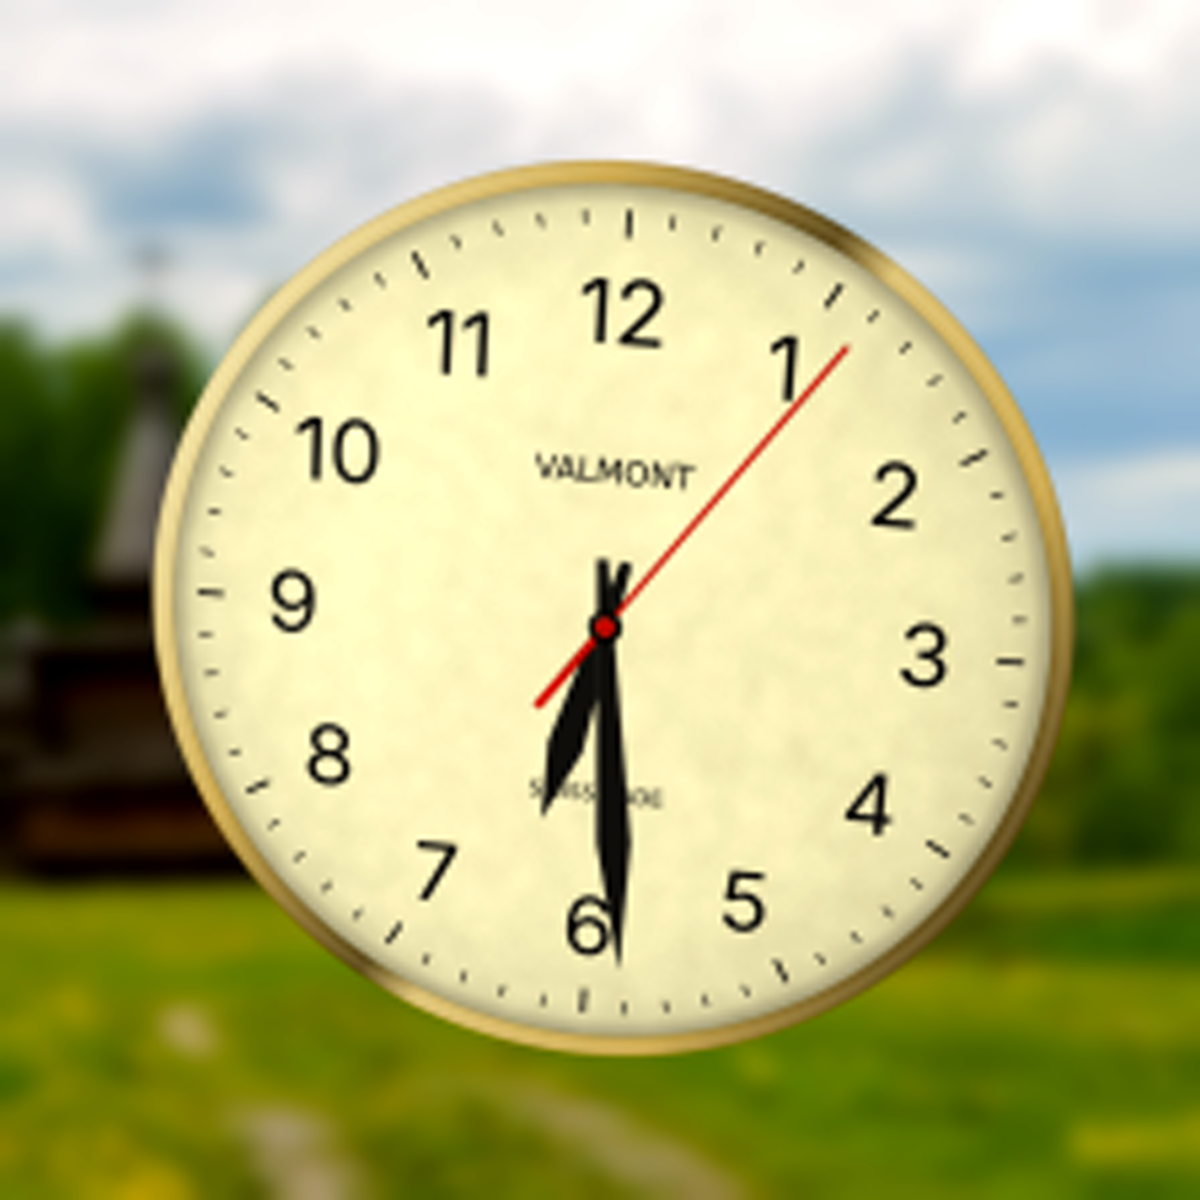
6:29:06
